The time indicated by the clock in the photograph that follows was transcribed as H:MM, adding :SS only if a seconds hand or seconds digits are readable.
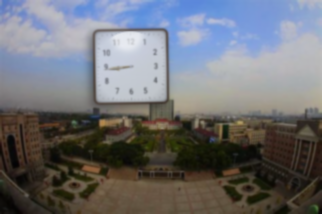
8:44
